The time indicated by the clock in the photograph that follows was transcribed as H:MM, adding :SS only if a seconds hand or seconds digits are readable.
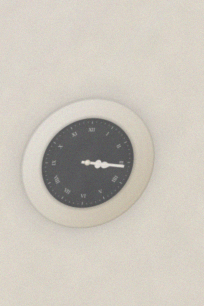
3:16
